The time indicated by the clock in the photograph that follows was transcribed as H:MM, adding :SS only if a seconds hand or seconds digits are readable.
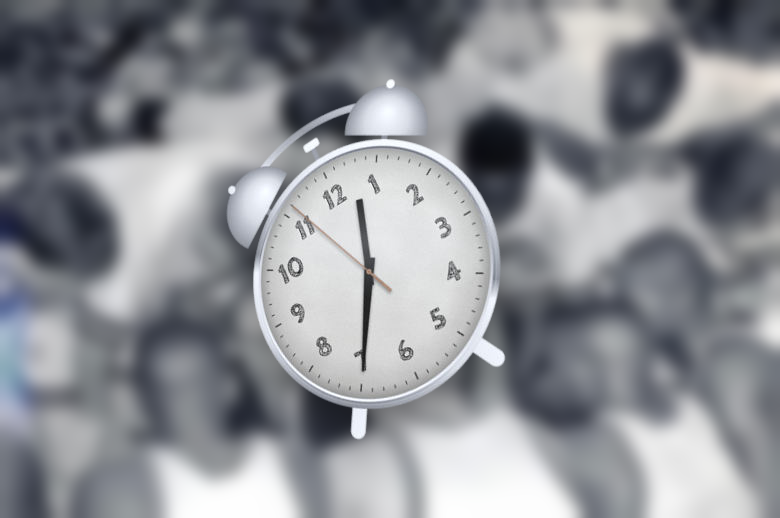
12:34:56
